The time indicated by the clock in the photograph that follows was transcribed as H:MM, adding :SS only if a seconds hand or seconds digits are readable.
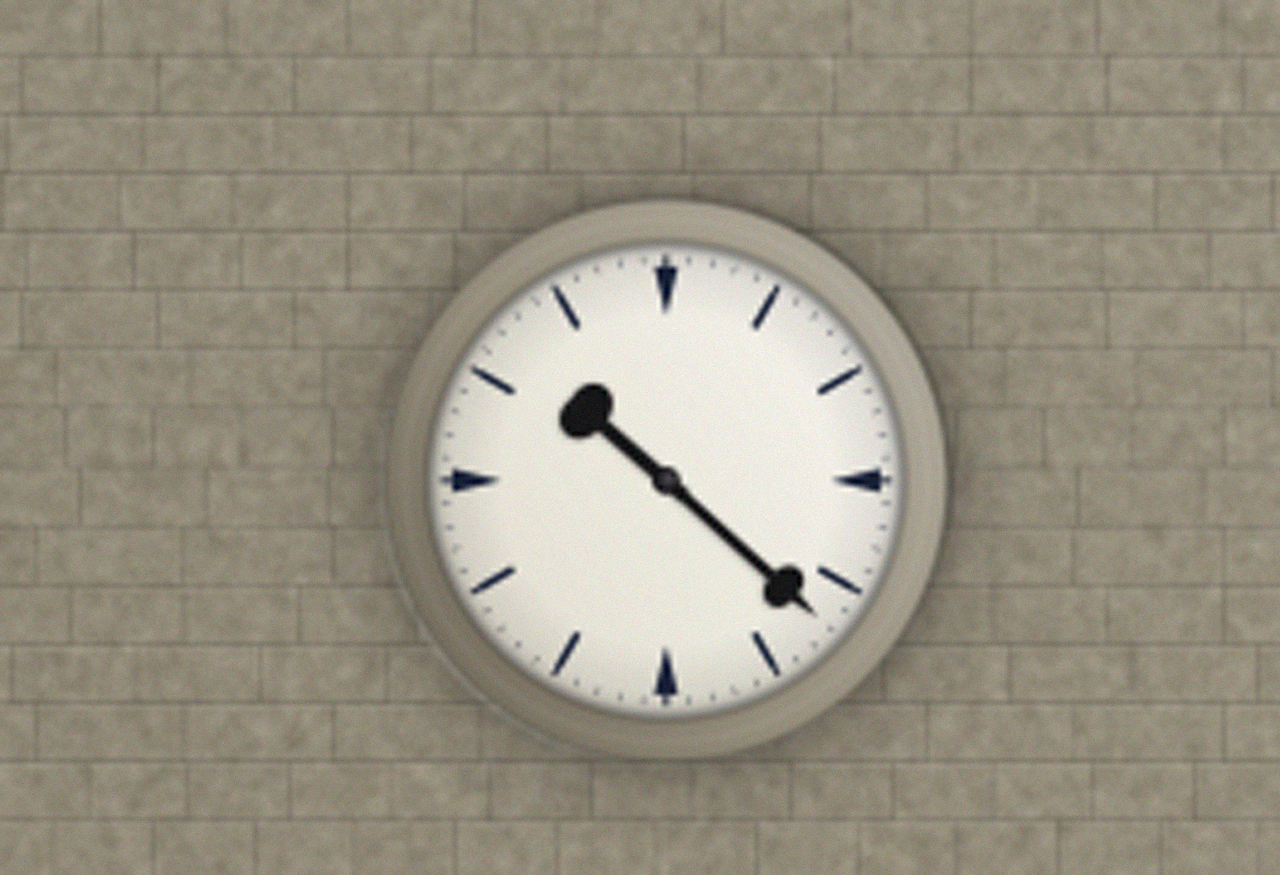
10:22
